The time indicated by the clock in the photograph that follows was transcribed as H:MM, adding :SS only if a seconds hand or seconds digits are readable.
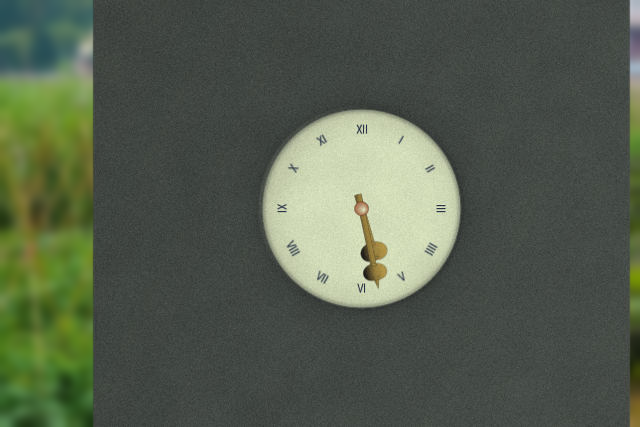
5:28
